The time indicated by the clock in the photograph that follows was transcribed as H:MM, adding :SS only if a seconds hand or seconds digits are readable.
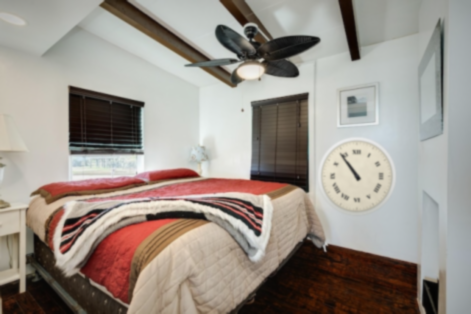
10:54
